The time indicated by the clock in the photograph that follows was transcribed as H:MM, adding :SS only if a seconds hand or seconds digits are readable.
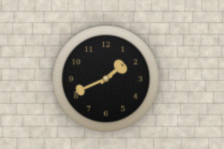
1:41
